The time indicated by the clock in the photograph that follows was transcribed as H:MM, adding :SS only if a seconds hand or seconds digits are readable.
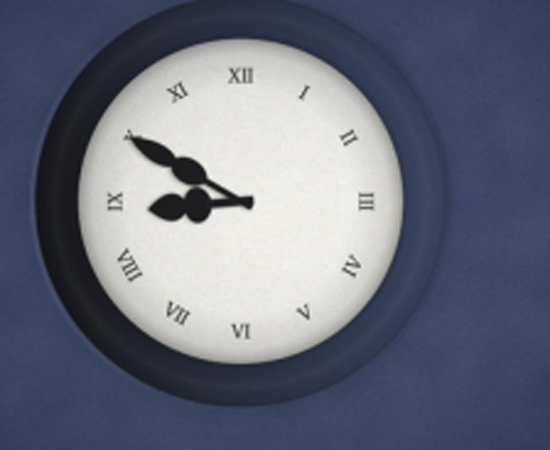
8:50
